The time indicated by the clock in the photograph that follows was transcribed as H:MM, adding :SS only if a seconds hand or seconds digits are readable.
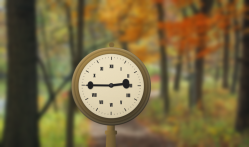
2:45
